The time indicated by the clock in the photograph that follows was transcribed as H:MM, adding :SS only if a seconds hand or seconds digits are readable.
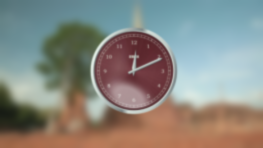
12:11
